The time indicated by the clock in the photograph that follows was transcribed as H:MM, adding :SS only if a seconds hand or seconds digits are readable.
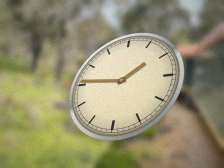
1:46
